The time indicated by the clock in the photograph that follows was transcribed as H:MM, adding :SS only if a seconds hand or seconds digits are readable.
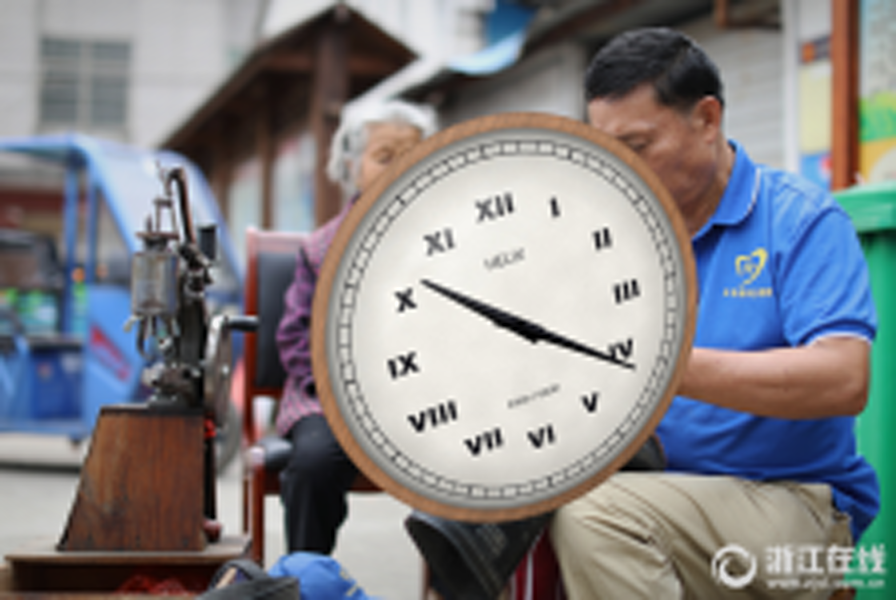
10:21
